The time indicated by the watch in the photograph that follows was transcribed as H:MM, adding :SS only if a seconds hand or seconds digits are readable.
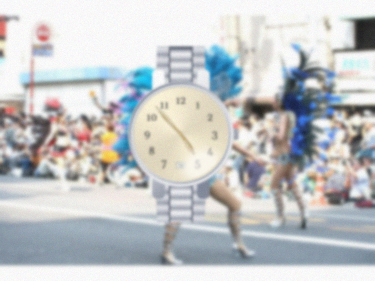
4:53
